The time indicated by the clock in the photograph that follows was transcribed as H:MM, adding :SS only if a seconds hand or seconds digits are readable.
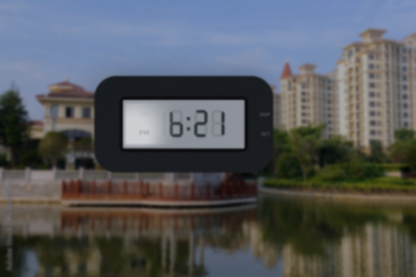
6:21
